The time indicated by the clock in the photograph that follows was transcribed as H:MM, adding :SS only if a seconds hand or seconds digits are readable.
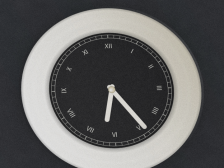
6:24
